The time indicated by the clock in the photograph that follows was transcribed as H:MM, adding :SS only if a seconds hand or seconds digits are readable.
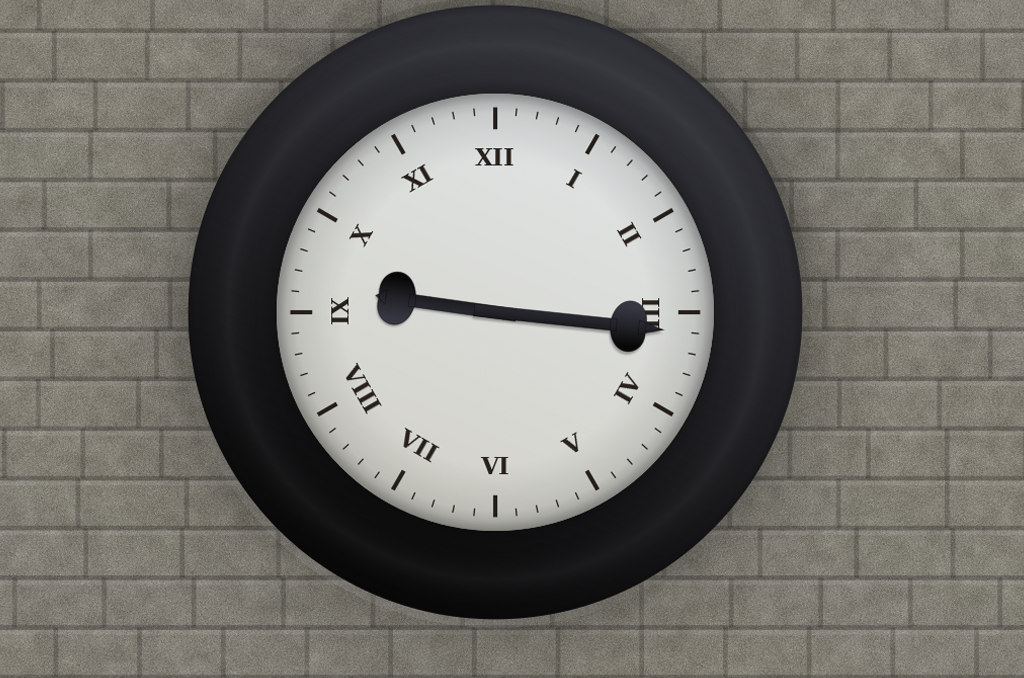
9:16
